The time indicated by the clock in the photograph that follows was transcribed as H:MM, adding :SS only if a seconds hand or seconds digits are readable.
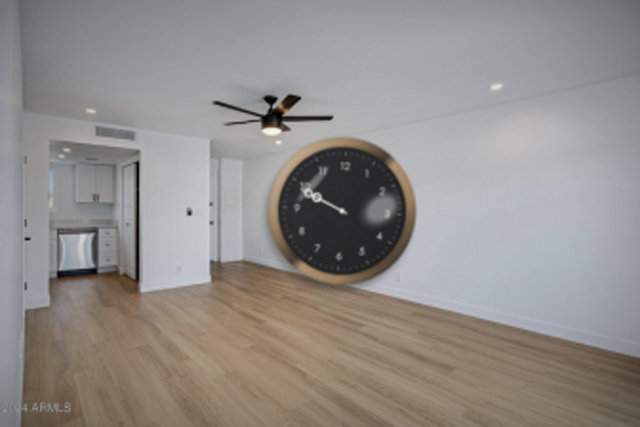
9:49
